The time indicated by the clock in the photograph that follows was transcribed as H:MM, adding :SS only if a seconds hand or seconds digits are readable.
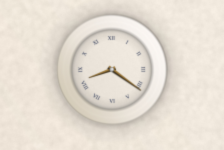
8:21
